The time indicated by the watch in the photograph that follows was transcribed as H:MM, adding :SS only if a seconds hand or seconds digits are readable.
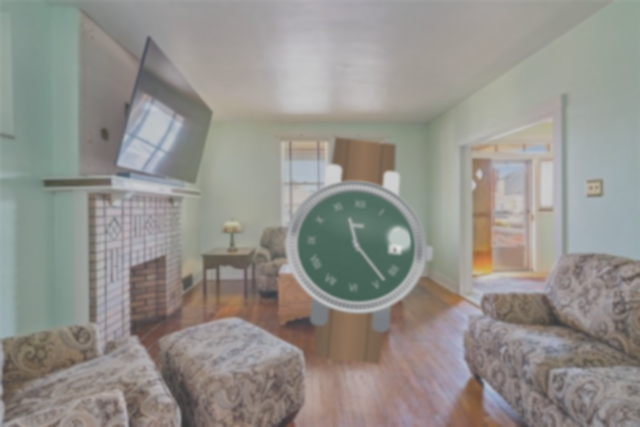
11:23
